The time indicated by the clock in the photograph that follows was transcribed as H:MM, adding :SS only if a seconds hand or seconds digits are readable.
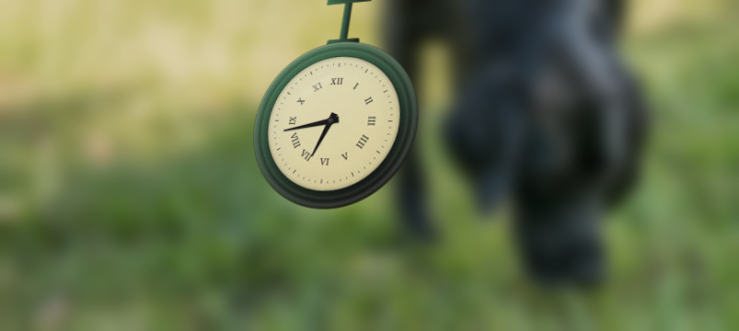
6:43
